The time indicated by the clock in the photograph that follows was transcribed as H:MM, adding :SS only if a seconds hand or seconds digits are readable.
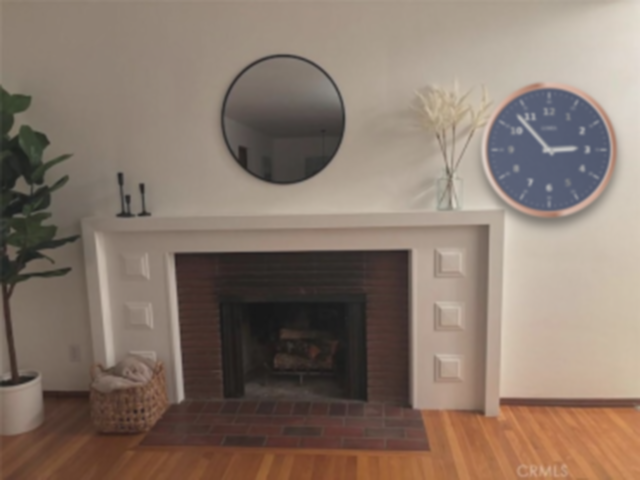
2:53
